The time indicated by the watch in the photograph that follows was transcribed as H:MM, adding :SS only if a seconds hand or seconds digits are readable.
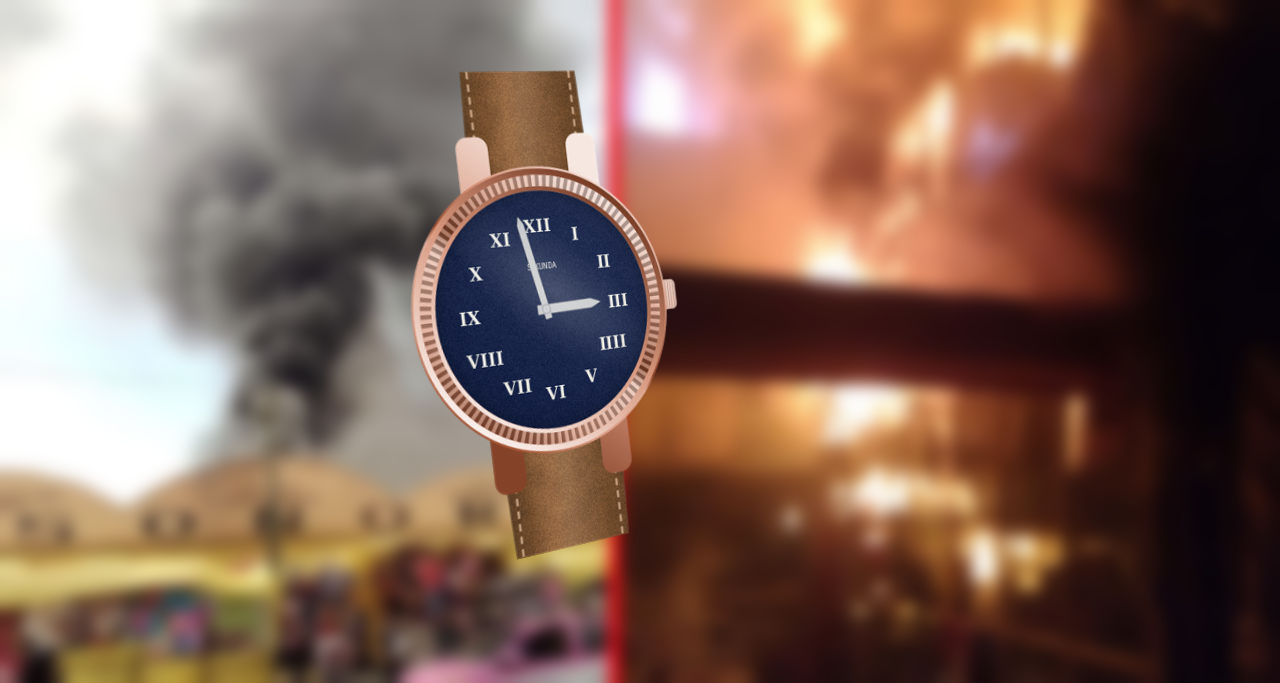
2:58
